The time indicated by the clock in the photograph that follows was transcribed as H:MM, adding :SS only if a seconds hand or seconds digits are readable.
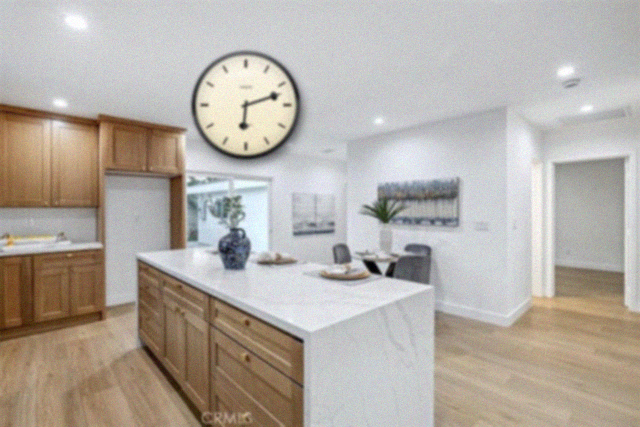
6:12
